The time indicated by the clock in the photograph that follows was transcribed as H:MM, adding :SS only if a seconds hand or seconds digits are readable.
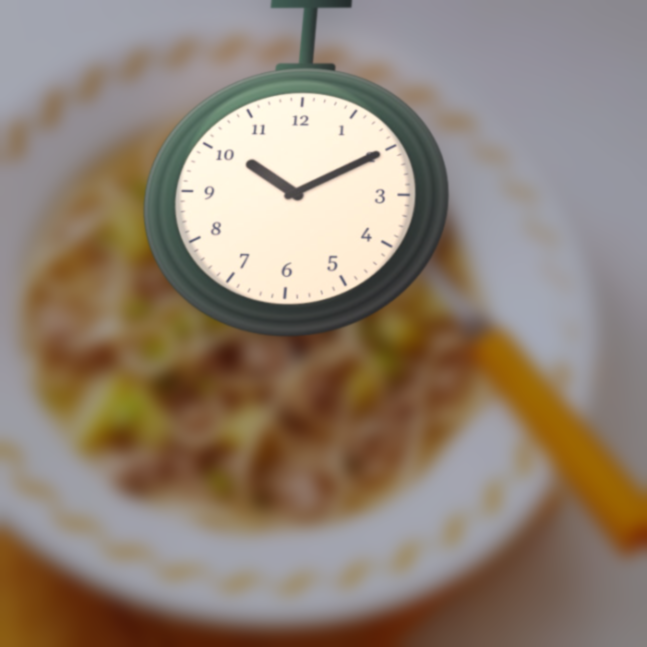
10:10
